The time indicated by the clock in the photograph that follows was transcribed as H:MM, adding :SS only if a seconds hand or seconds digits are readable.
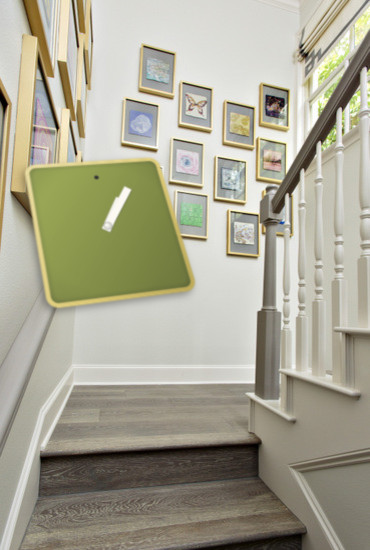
1:06
